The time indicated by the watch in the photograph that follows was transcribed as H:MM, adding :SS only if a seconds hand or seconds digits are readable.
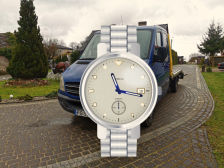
11:17
